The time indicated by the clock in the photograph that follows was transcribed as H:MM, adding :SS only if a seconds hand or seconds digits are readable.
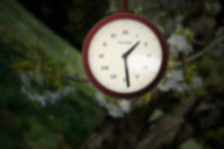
1:29
